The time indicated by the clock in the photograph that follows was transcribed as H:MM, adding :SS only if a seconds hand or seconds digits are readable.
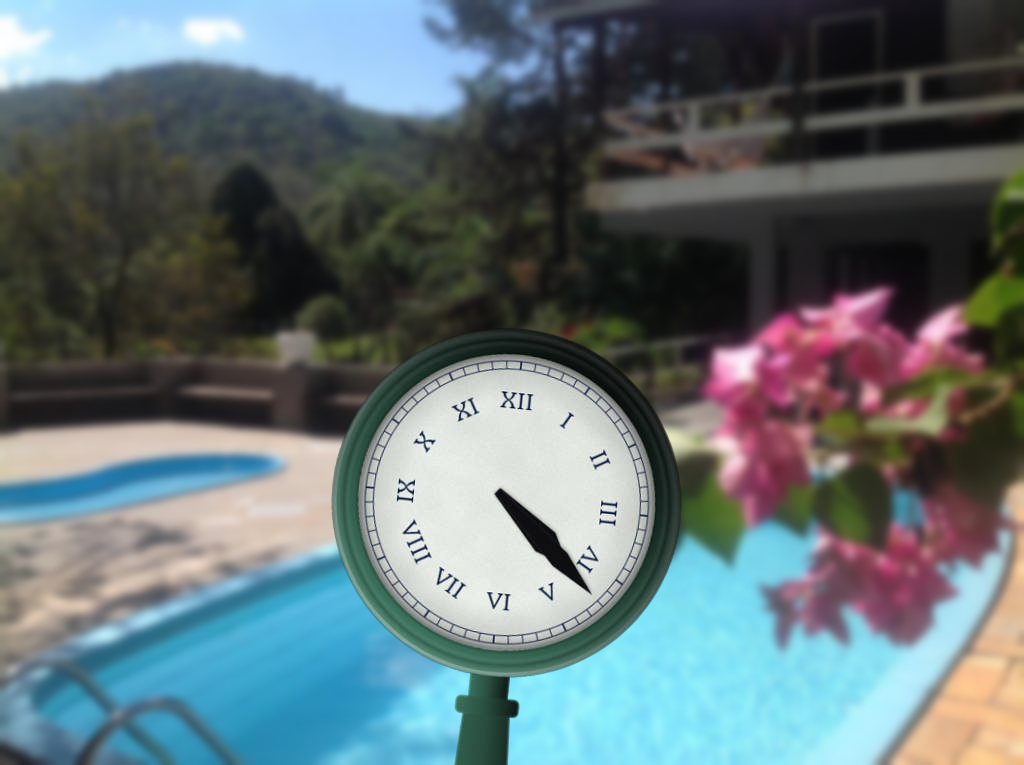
4:22
